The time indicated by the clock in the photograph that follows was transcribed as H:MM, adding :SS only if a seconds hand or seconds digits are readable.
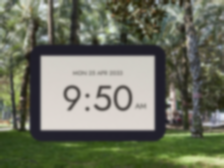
9:50
